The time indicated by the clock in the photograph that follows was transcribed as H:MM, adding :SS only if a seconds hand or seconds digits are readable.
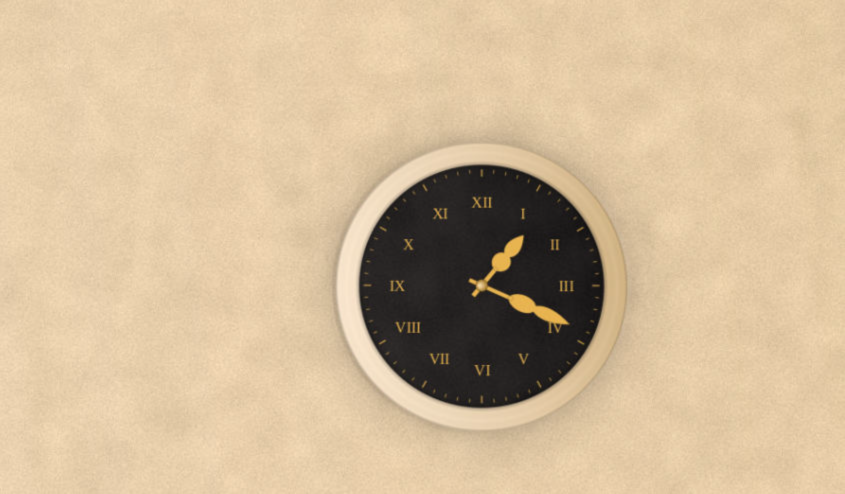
1:19
